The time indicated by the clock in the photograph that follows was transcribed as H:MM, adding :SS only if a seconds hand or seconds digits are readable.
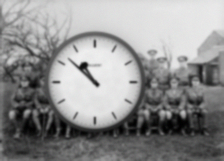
10:52
